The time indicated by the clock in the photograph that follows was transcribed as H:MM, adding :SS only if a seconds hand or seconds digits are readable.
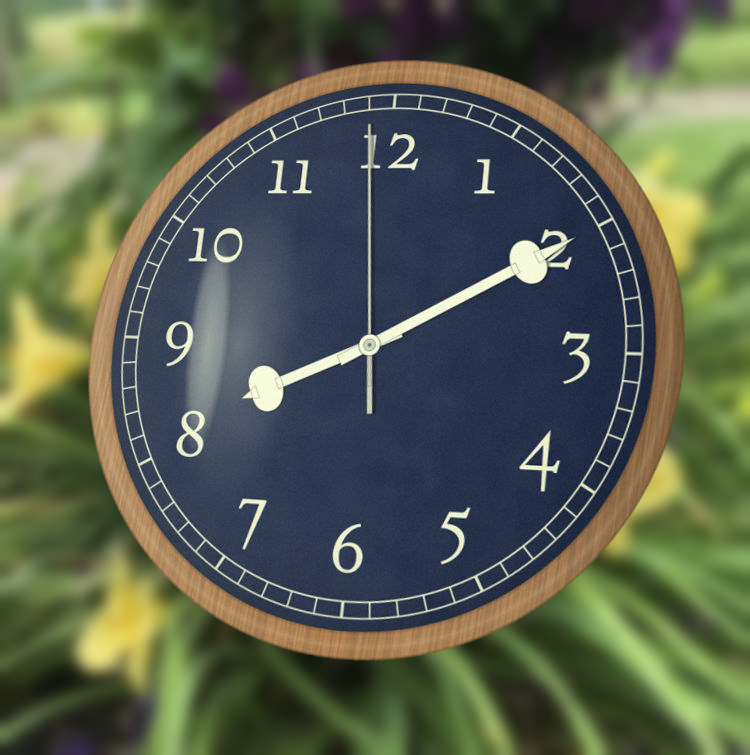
8:09:59
